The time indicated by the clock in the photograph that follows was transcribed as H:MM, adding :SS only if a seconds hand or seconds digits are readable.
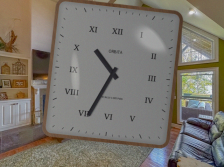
10:34
